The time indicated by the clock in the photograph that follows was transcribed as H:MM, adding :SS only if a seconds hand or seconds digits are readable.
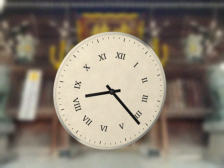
8:21
